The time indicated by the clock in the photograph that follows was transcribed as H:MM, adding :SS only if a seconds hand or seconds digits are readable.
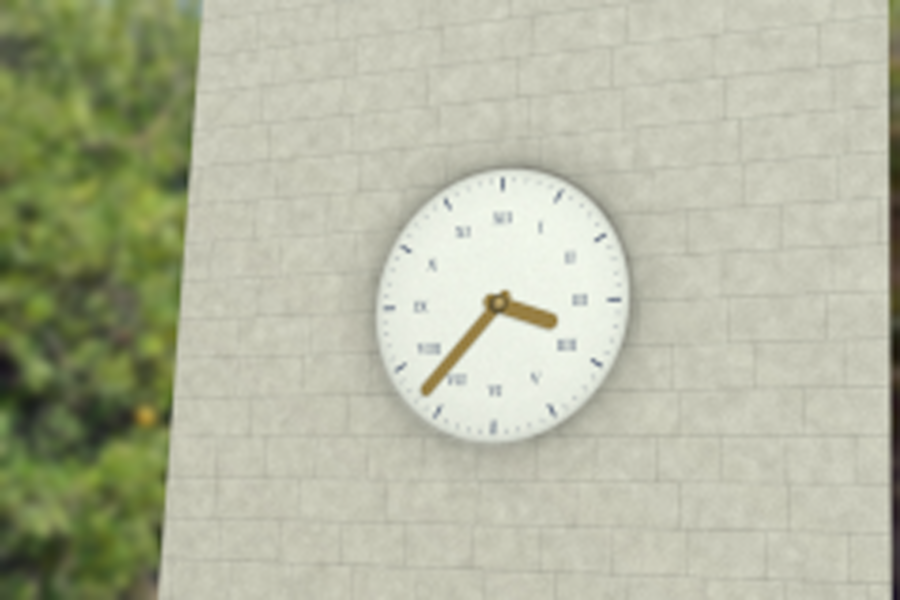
3:37
